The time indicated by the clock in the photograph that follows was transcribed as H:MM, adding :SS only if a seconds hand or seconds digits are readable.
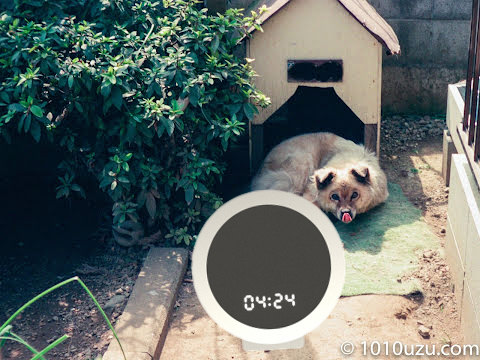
4:24
